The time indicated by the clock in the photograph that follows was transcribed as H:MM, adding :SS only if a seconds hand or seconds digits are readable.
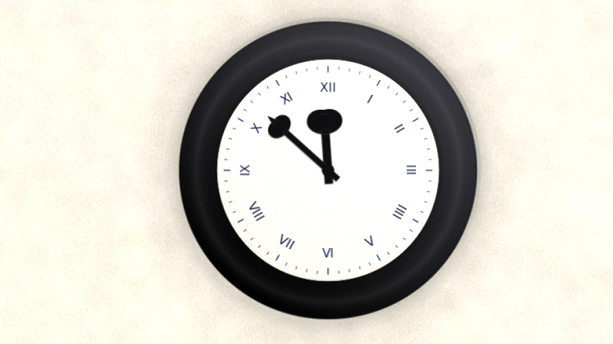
11:52
